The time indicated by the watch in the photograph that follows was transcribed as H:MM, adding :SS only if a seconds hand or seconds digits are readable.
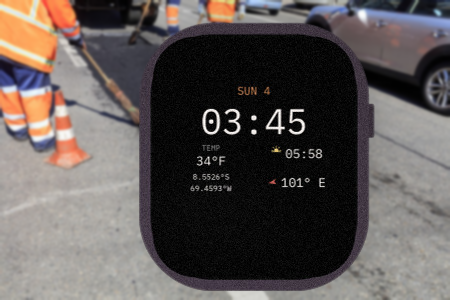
3:45
